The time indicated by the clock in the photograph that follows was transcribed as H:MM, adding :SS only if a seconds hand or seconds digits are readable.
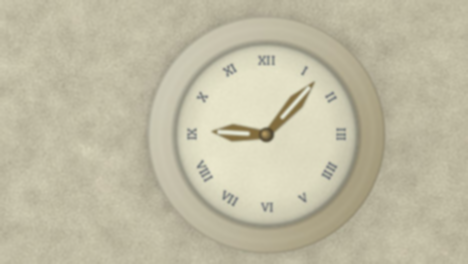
9:07
